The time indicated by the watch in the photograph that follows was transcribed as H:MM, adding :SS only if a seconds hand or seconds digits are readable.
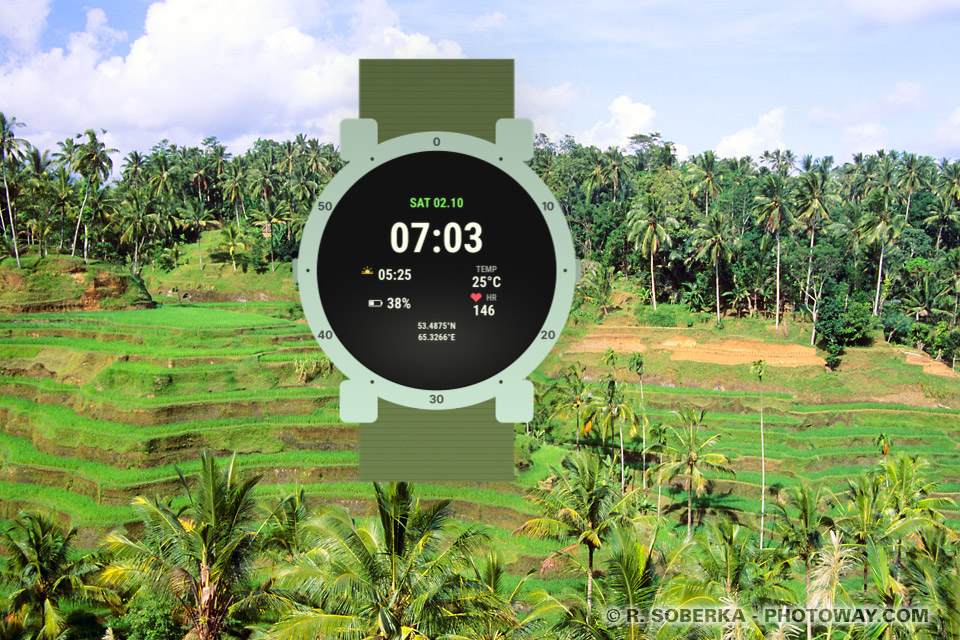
7:03
